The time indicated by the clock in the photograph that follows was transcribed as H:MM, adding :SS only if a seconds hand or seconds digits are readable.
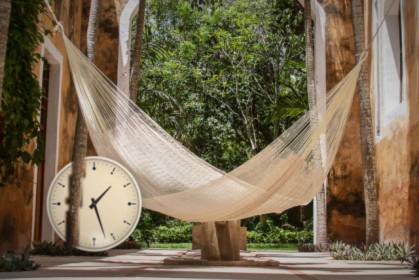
1:27
